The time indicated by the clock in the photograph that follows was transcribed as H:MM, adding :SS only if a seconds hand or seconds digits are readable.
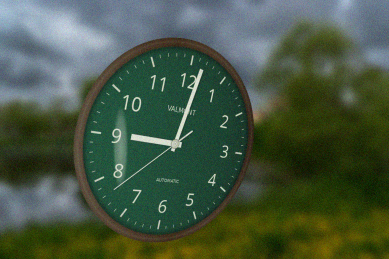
9:01:38
